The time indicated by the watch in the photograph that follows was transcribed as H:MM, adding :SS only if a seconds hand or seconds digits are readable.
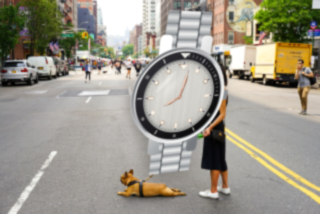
8:02
